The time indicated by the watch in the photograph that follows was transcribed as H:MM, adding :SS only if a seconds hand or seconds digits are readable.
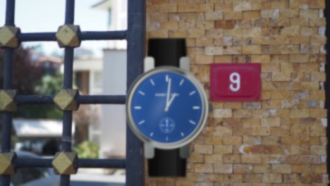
1:01
